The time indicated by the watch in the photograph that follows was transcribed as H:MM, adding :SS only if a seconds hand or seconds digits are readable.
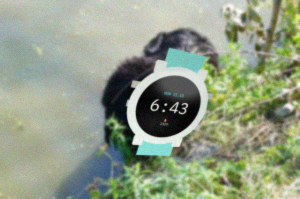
6:43
